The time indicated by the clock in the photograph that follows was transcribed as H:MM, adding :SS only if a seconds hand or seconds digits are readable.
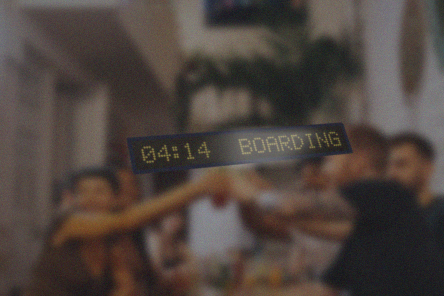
4:14
